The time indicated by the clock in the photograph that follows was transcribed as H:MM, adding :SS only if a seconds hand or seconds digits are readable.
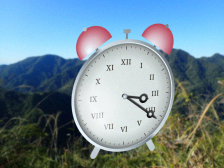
3:21
